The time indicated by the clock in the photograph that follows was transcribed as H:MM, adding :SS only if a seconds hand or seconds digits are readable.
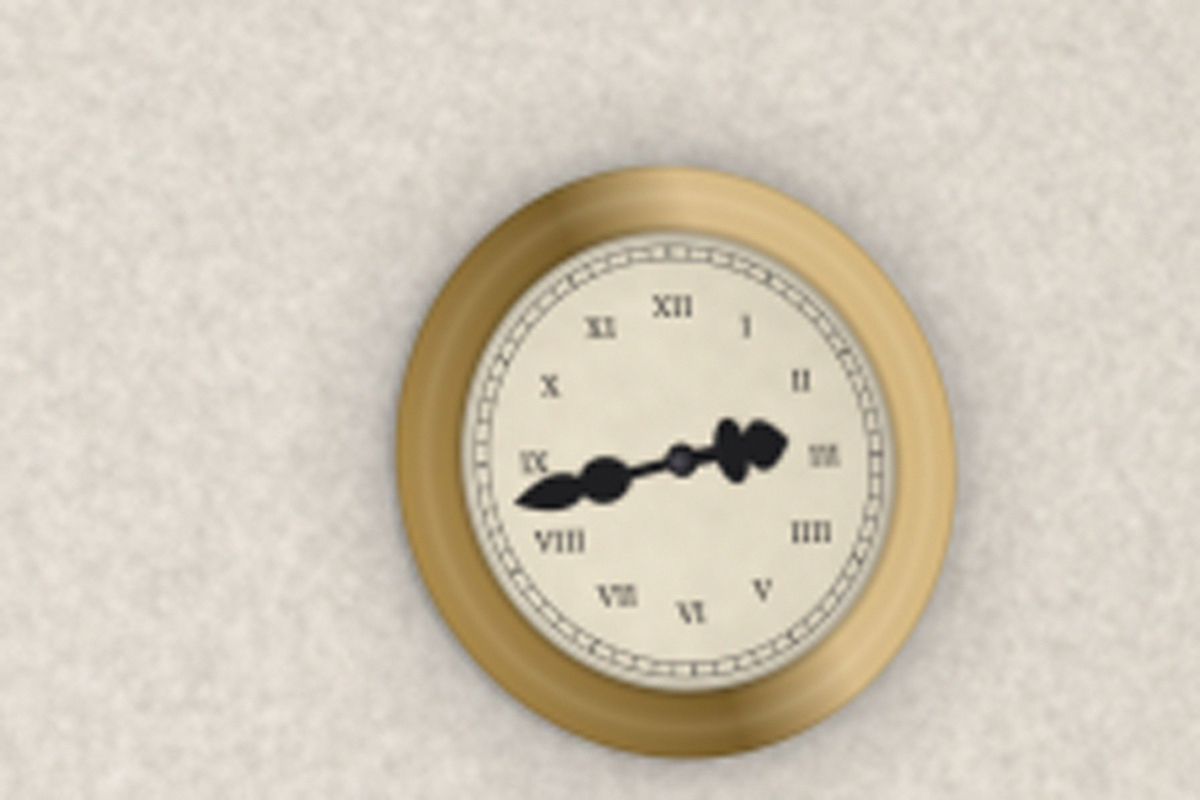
2:43
